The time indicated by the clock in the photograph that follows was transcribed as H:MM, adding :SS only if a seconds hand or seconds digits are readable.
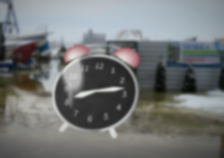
8:13
